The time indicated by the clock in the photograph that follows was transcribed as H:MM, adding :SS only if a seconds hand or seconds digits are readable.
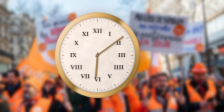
6:09
